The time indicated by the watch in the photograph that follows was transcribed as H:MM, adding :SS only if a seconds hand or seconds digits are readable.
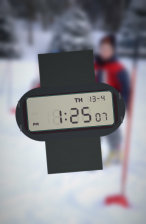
1:25:07
